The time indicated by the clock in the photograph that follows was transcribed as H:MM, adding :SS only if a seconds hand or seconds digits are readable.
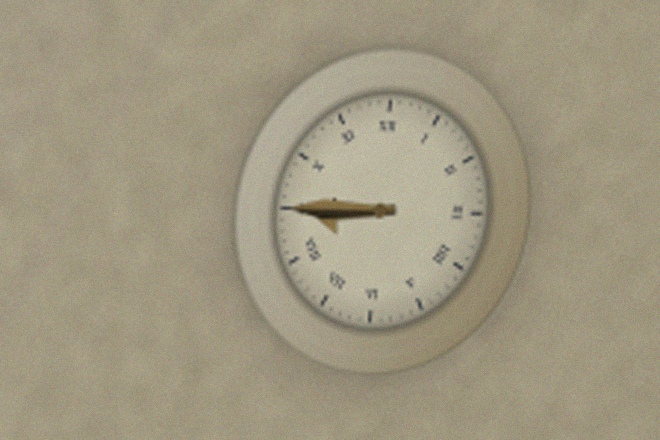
8:45
